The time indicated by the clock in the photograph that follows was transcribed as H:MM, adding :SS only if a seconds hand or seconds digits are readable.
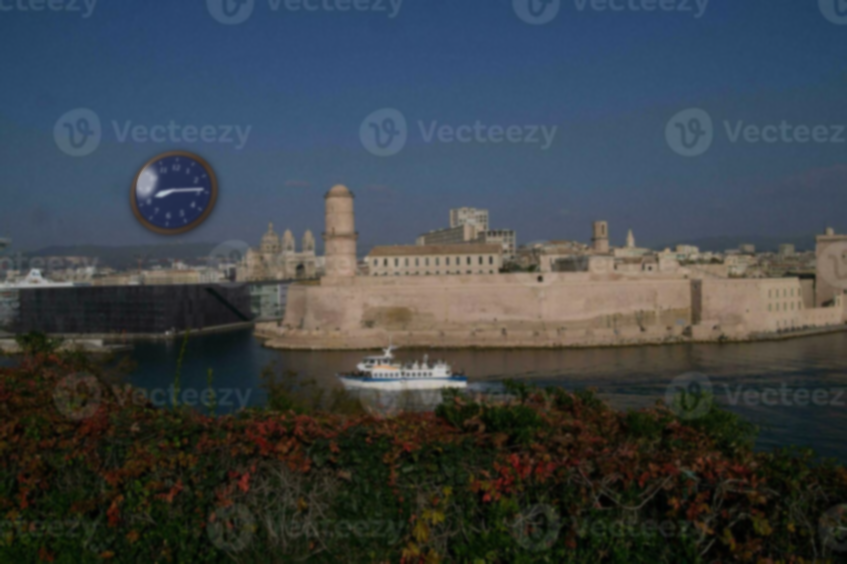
8:14
